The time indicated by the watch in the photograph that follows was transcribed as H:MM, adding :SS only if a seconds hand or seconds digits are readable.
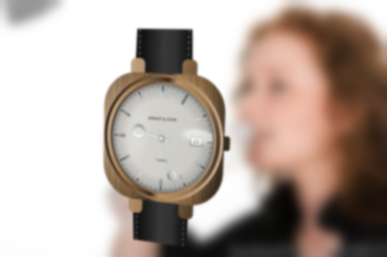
9:27
